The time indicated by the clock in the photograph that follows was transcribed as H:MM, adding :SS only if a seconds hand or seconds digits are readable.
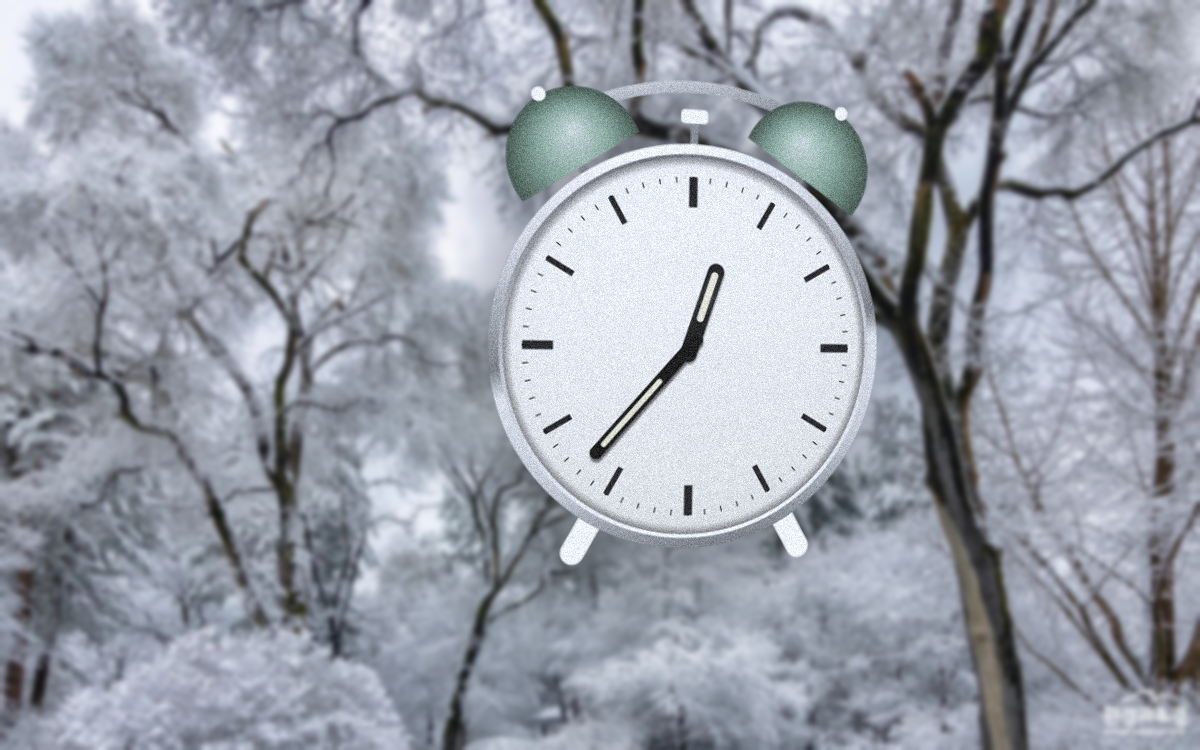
12:37
